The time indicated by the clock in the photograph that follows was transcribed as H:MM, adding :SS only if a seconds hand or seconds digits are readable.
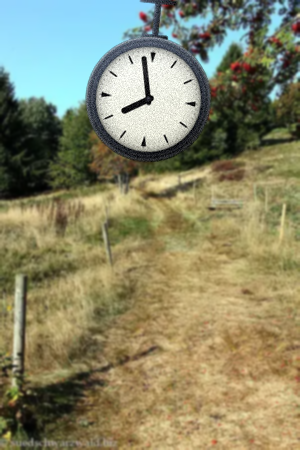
7:58
